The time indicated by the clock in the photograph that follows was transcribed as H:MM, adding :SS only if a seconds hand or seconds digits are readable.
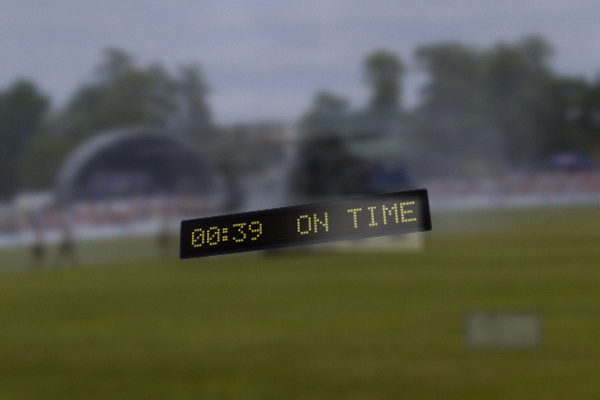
0:39
